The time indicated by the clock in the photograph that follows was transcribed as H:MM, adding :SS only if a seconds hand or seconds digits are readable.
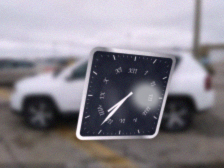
7:36
